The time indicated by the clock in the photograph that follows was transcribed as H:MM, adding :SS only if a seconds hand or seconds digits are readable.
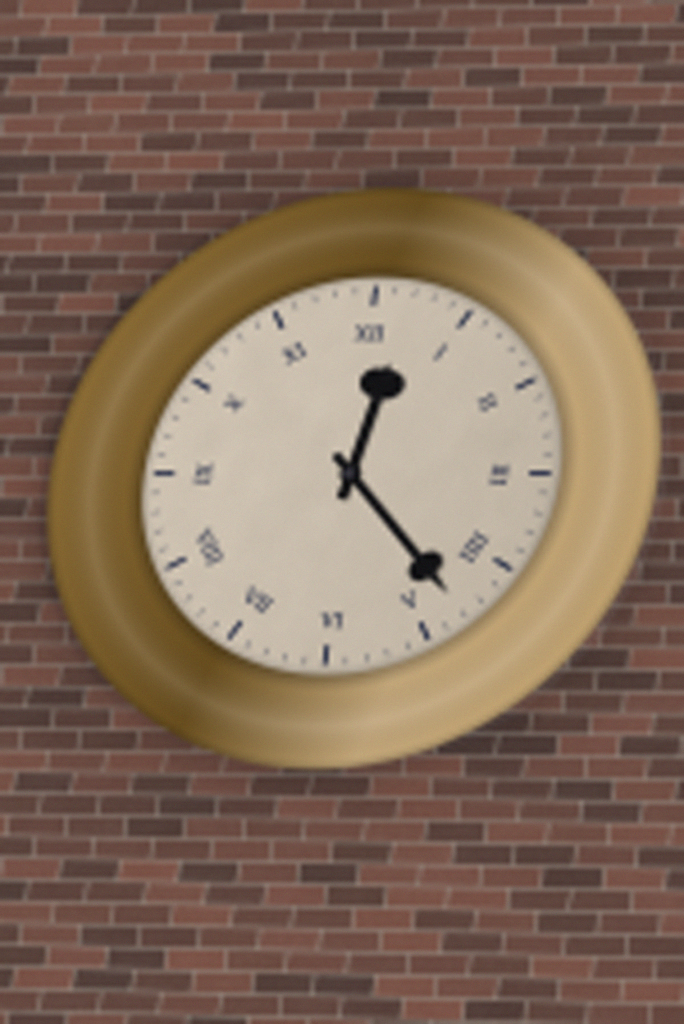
12:23
